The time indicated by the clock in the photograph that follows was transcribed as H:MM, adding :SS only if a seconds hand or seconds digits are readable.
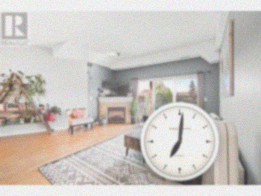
7:01
